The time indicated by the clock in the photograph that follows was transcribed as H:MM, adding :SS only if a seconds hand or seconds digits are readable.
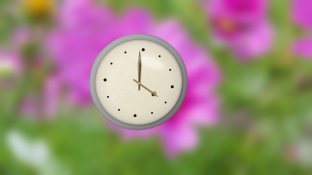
3:59
